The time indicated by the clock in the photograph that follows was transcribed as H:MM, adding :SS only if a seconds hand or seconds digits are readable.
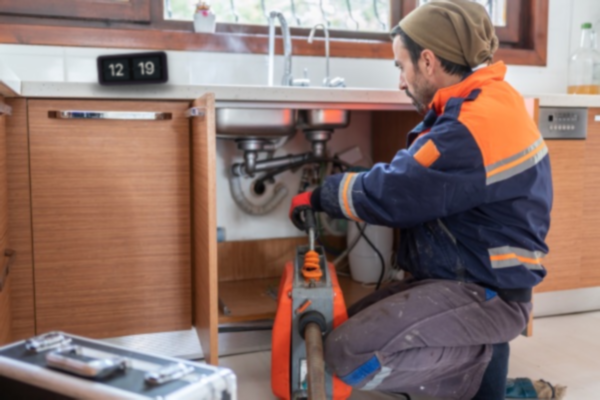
12:19
